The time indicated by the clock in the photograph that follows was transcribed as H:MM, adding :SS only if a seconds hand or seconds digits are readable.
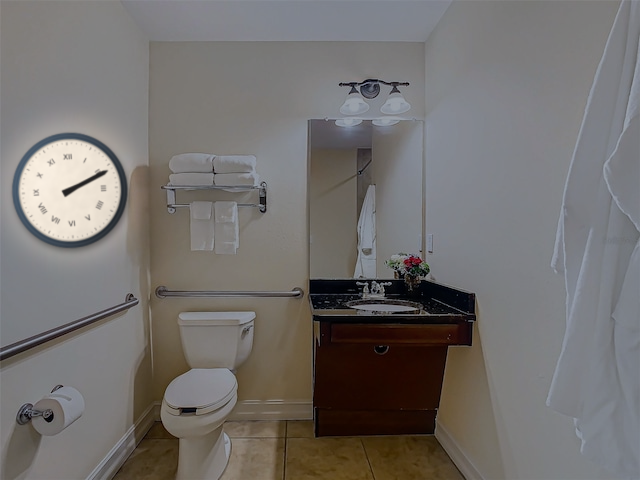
2:11
